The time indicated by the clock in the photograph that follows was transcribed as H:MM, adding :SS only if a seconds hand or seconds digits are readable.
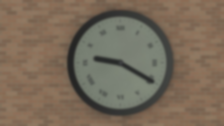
9:20
